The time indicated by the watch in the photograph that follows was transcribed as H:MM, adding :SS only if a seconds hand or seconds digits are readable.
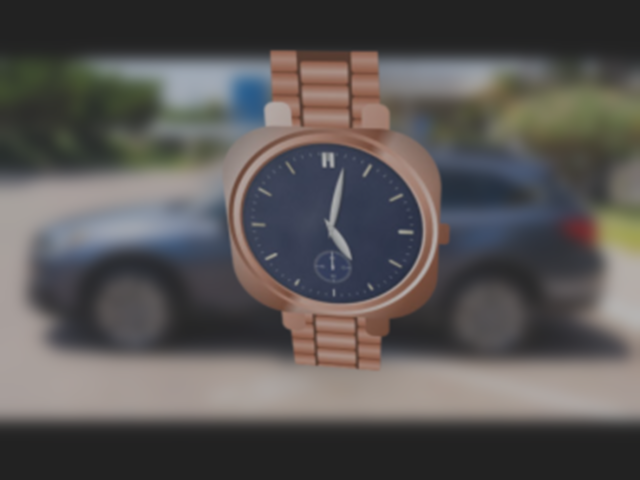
5:02
